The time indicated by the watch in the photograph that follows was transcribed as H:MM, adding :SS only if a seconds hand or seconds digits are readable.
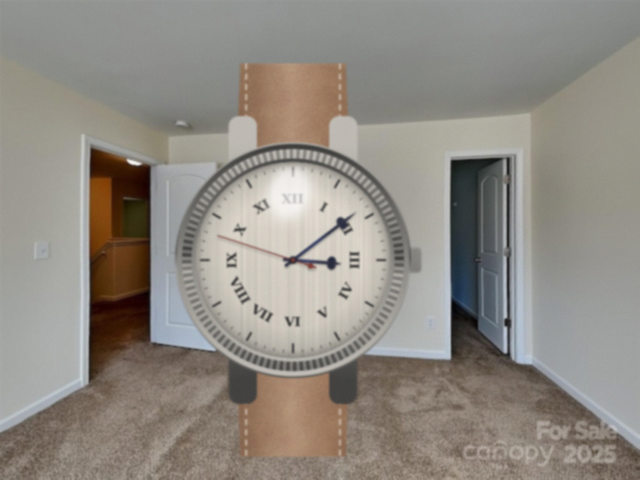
3:08:48
